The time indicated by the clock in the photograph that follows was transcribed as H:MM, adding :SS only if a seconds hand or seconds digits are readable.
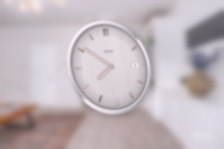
7:51
